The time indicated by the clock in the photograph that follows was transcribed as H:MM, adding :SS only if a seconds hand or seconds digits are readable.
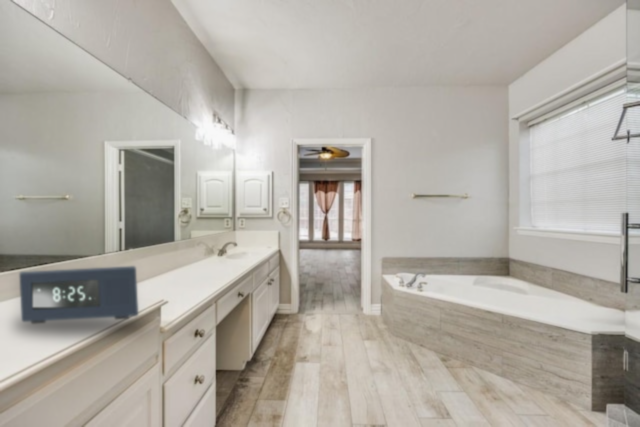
8:25
